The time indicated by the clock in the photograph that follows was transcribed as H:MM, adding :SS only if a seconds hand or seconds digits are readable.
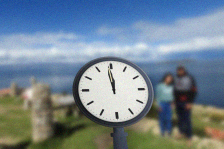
11:59
